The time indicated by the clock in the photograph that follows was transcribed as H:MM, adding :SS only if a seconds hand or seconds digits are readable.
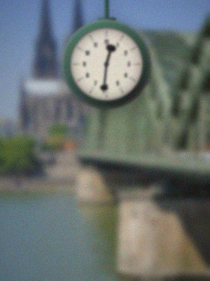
12:31
